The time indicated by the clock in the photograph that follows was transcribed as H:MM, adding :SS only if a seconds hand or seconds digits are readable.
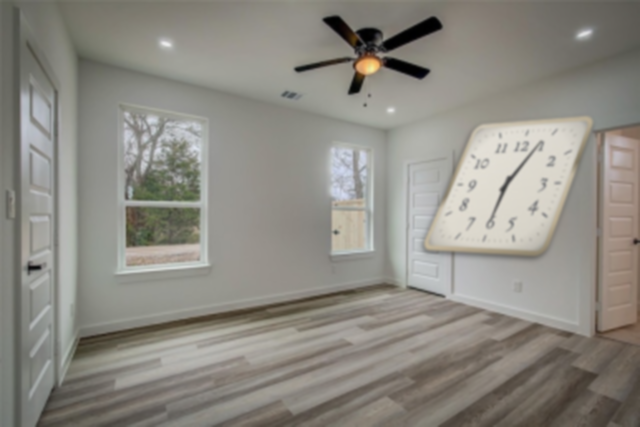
6:04
